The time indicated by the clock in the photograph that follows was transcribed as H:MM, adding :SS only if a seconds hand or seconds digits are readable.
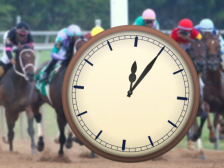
12:05
